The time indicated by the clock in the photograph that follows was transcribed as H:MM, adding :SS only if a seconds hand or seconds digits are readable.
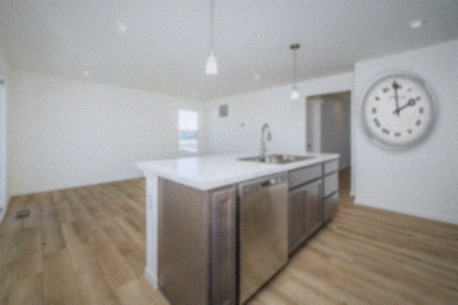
1:59
